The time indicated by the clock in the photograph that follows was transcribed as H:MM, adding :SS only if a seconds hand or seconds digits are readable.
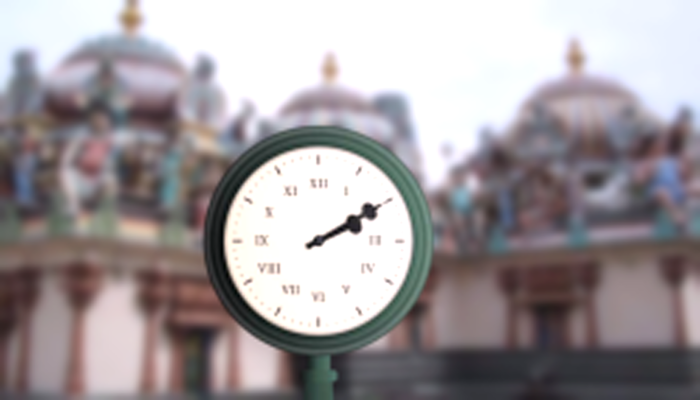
2:10
